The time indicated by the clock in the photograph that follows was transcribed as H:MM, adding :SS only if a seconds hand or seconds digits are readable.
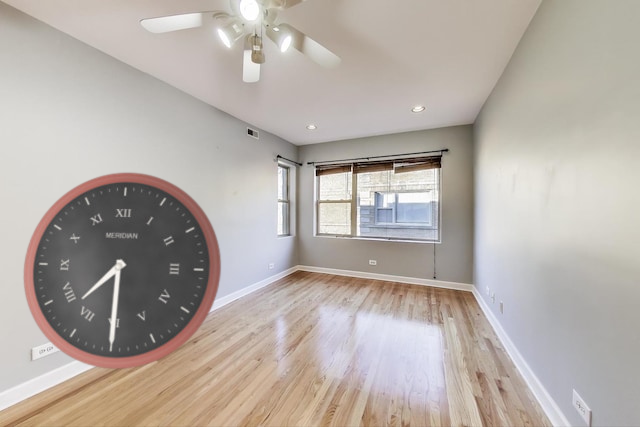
7:30
